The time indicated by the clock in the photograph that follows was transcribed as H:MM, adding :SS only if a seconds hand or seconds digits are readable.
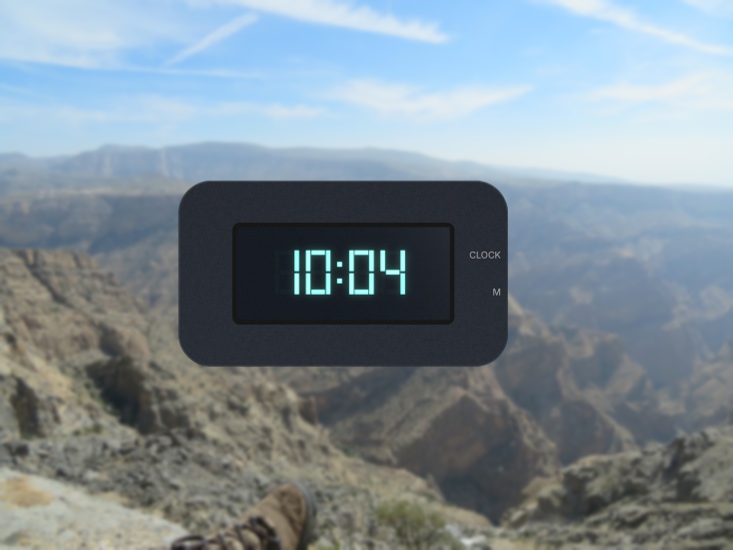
10:04
